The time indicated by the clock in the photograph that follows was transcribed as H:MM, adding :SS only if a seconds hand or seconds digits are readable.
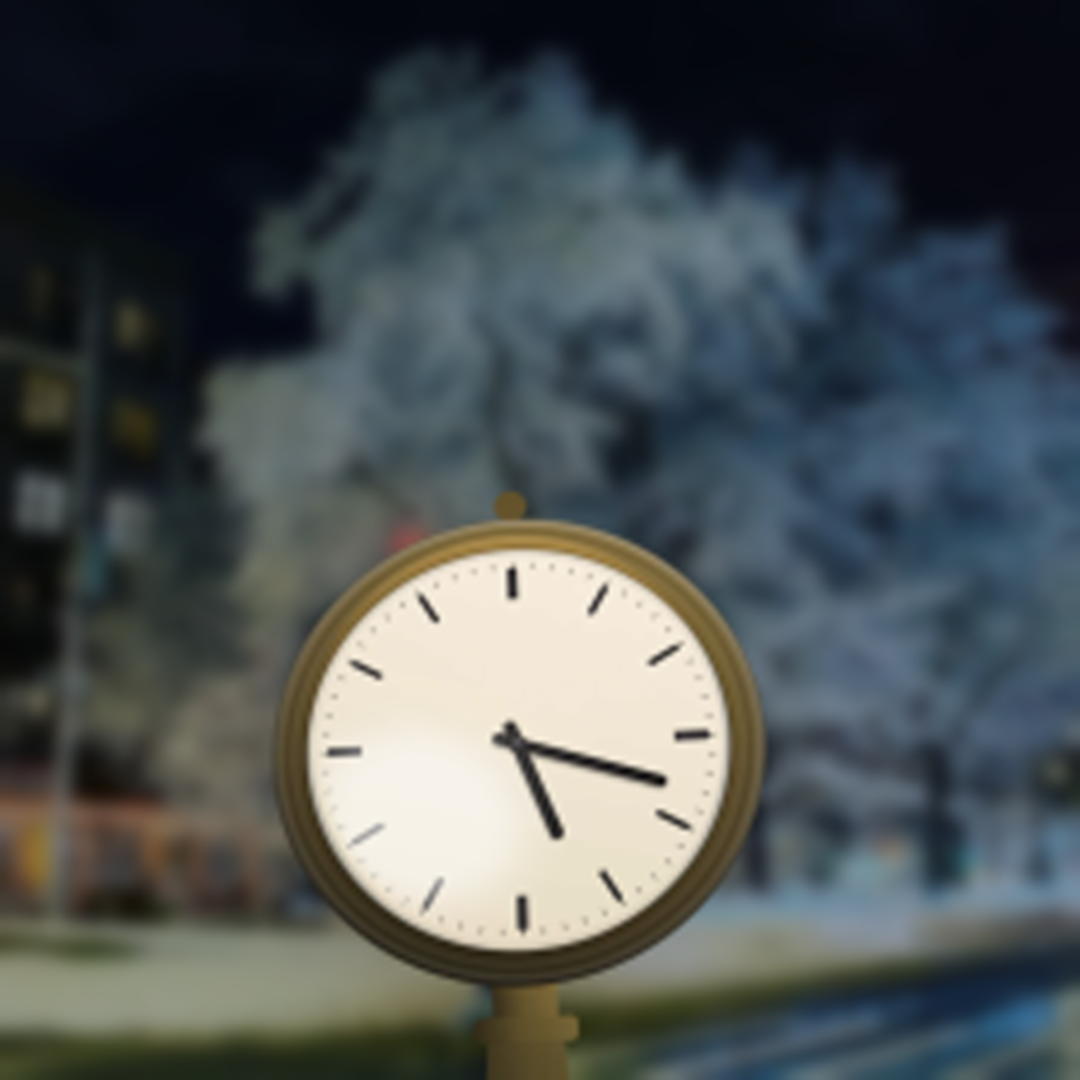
5:18
